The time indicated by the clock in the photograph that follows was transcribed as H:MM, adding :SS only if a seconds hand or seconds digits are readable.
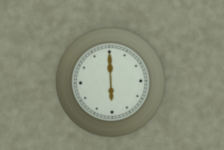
6:00
